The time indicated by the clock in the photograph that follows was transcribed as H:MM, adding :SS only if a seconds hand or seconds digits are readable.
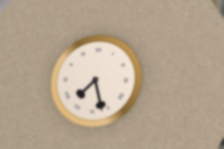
7:27
